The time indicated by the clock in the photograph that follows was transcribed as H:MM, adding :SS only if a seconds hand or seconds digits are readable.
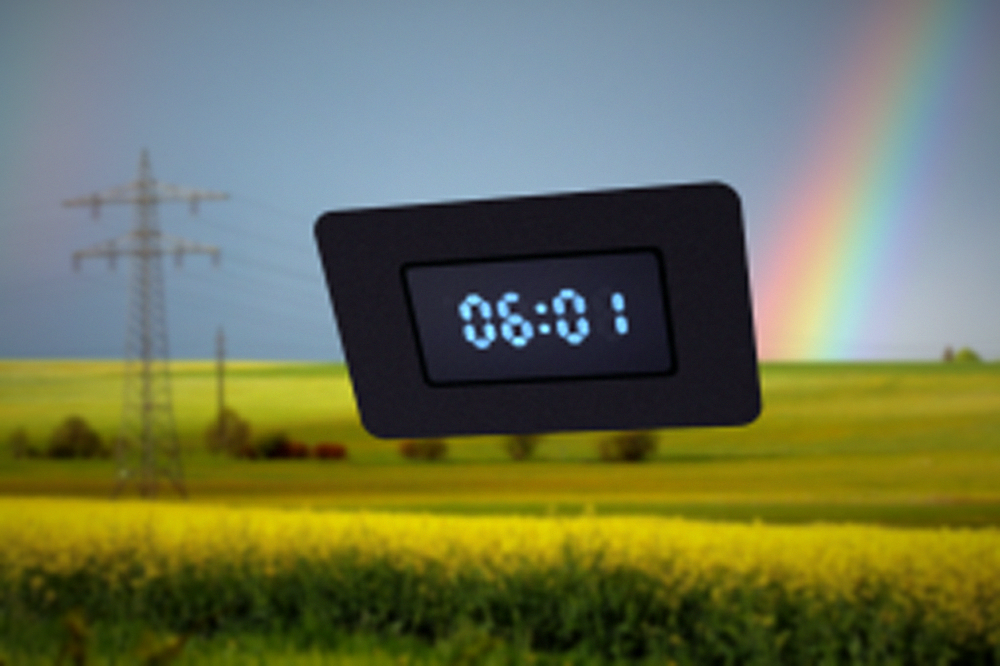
6:01
